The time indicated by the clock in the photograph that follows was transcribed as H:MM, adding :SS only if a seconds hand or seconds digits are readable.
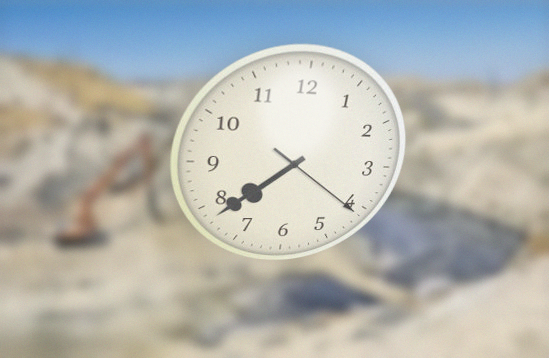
7:38:21
